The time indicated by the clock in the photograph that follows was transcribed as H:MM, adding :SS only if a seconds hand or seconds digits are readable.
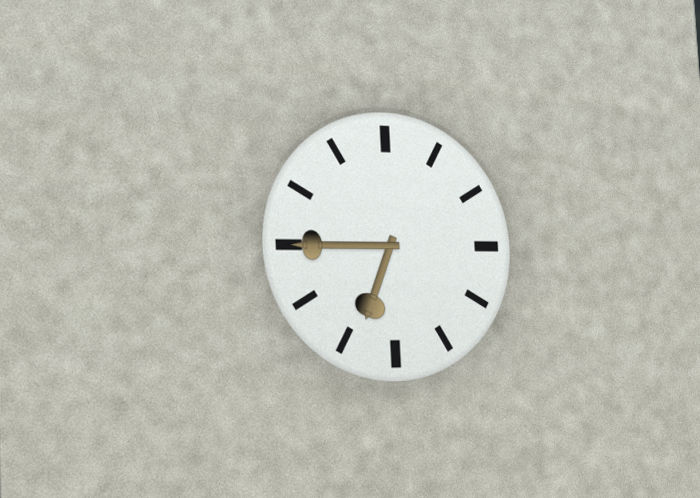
6:45
